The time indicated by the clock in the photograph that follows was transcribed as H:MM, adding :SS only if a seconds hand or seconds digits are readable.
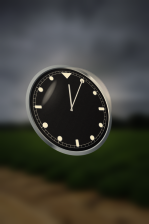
12:05
